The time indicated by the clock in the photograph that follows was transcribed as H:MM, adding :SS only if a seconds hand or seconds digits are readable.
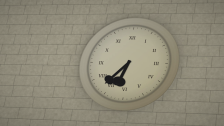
6:37
